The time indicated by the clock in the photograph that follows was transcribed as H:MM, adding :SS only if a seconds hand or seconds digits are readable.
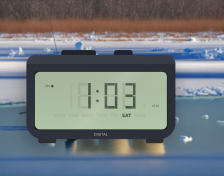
1:03
